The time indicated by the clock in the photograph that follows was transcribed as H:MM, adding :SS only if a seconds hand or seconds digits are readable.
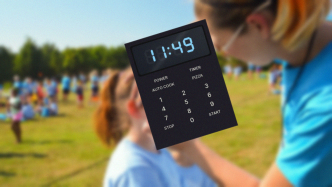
11:49
